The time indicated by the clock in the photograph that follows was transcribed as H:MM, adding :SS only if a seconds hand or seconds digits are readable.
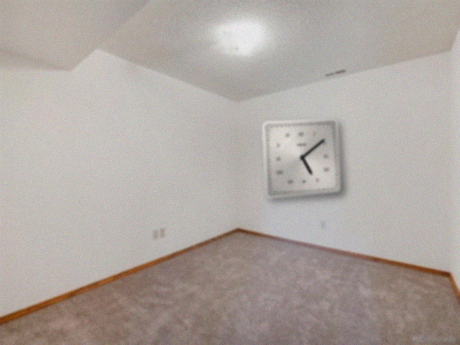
5:09
